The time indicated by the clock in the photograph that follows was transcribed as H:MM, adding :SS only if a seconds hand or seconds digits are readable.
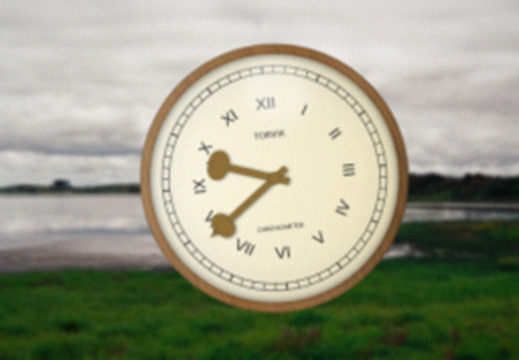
9:39
